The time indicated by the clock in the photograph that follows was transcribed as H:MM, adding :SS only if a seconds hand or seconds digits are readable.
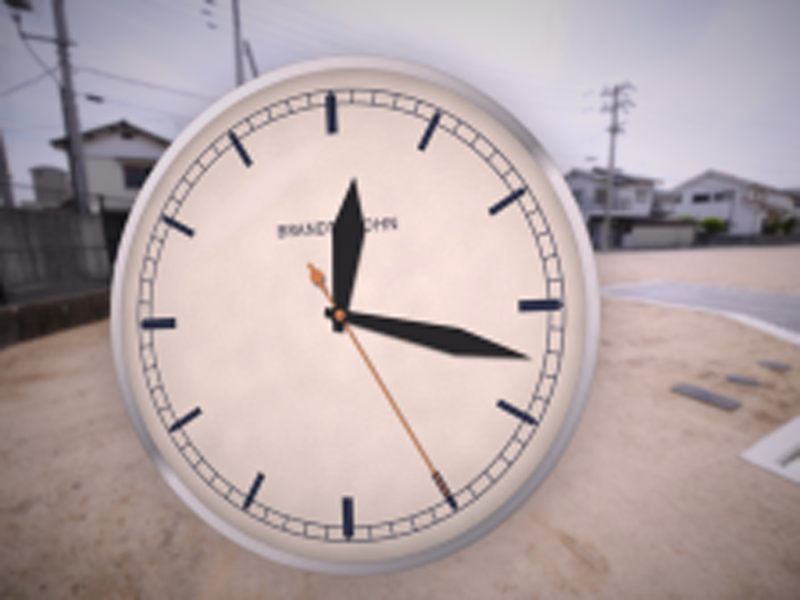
12:17:25
